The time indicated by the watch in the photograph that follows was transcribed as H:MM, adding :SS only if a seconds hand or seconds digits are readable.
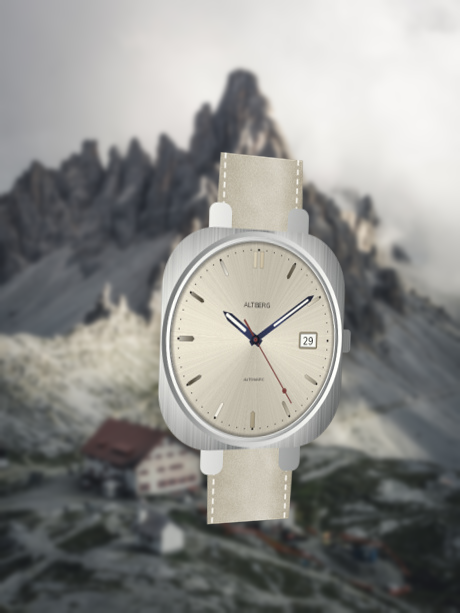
10:09:24
